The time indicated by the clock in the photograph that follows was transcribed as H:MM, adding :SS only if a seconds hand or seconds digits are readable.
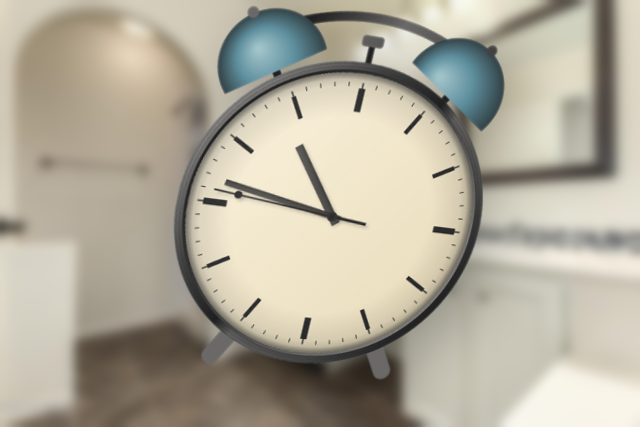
10:46:46
